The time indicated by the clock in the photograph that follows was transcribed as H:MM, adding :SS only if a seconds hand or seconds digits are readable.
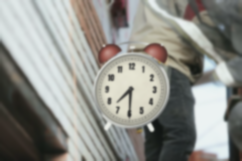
7:30
